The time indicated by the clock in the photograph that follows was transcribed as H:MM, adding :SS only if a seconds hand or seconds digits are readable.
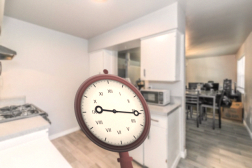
9:16
